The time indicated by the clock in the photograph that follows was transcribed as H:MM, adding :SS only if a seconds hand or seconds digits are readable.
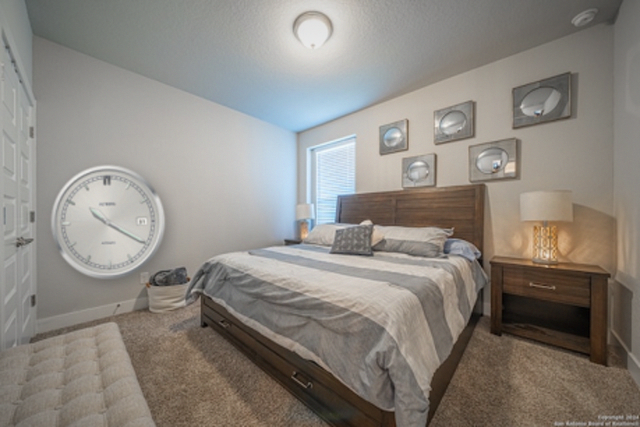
10:20
